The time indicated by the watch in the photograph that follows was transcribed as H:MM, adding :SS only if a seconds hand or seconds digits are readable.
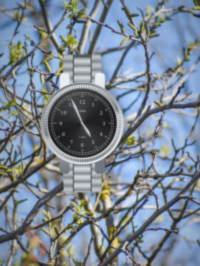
4:56
